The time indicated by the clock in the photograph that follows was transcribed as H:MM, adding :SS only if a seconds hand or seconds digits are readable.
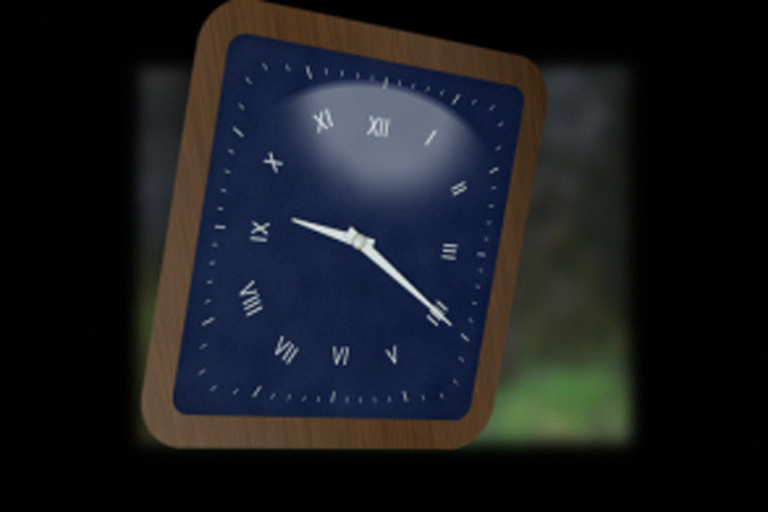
9:20
